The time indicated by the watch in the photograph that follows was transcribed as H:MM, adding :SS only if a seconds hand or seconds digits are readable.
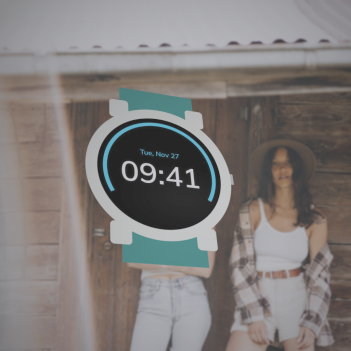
9:41
